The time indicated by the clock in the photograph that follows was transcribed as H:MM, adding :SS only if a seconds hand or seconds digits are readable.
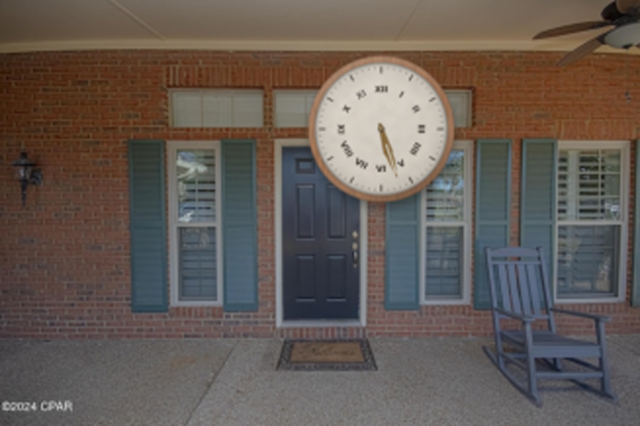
5:27
